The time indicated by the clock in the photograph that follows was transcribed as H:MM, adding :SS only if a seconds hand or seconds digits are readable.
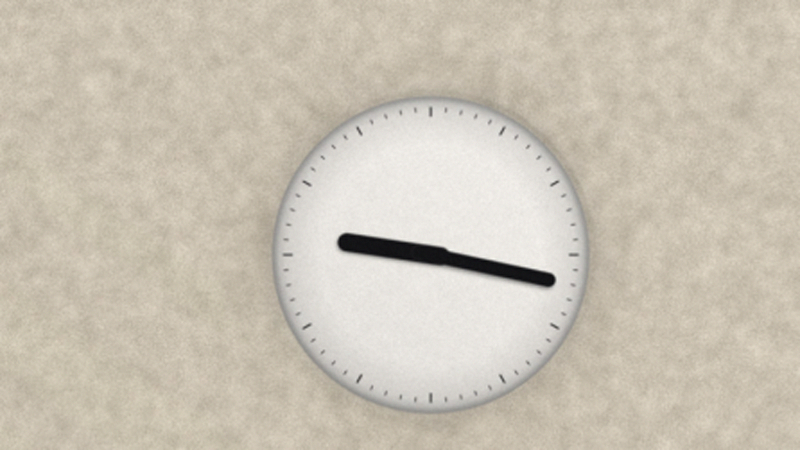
9:17
